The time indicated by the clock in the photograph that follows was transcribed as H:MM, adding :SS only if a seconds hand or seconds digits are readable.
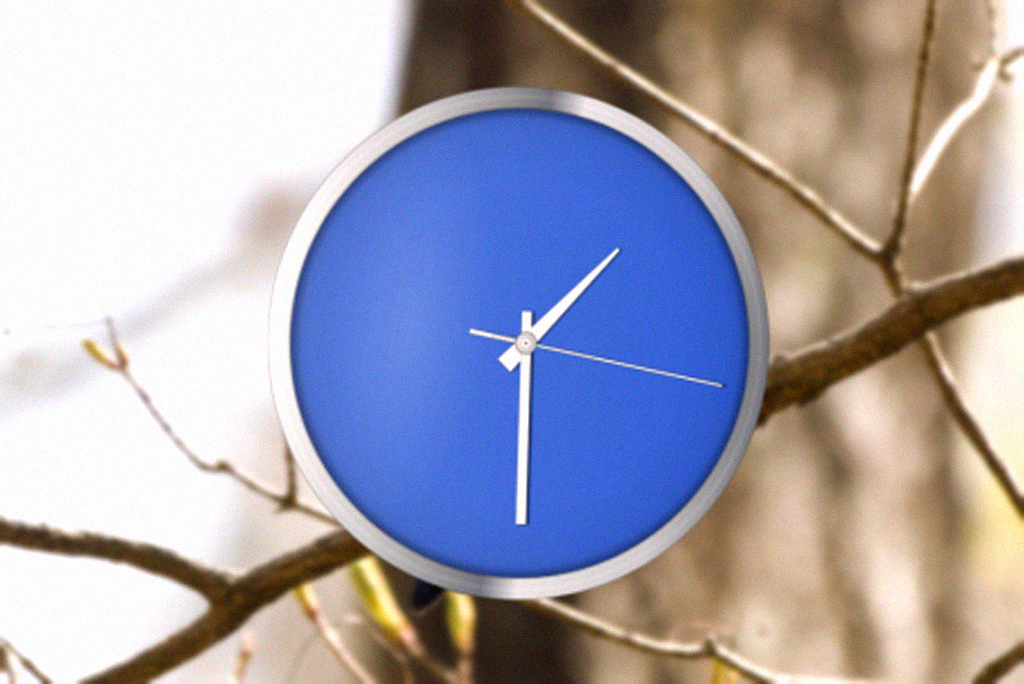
1:30:17
